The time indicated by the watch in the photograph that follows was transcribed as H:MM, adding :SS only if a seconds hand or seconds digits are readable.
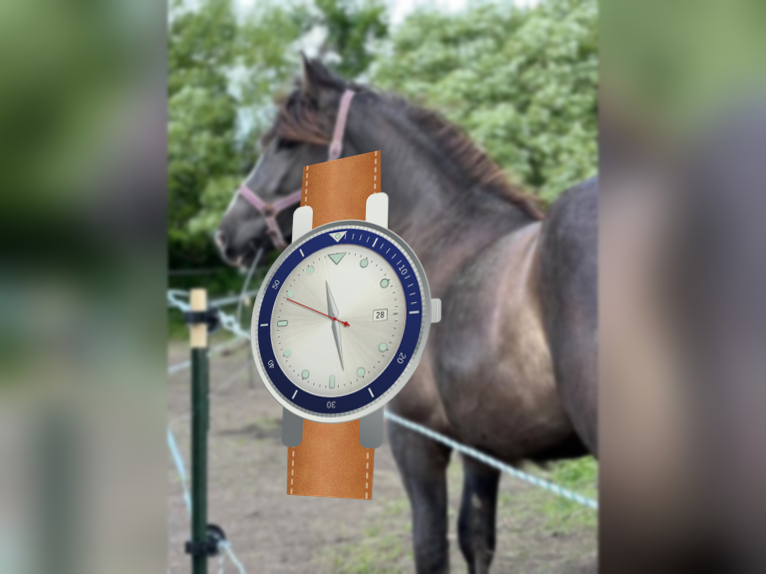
11:27:49
